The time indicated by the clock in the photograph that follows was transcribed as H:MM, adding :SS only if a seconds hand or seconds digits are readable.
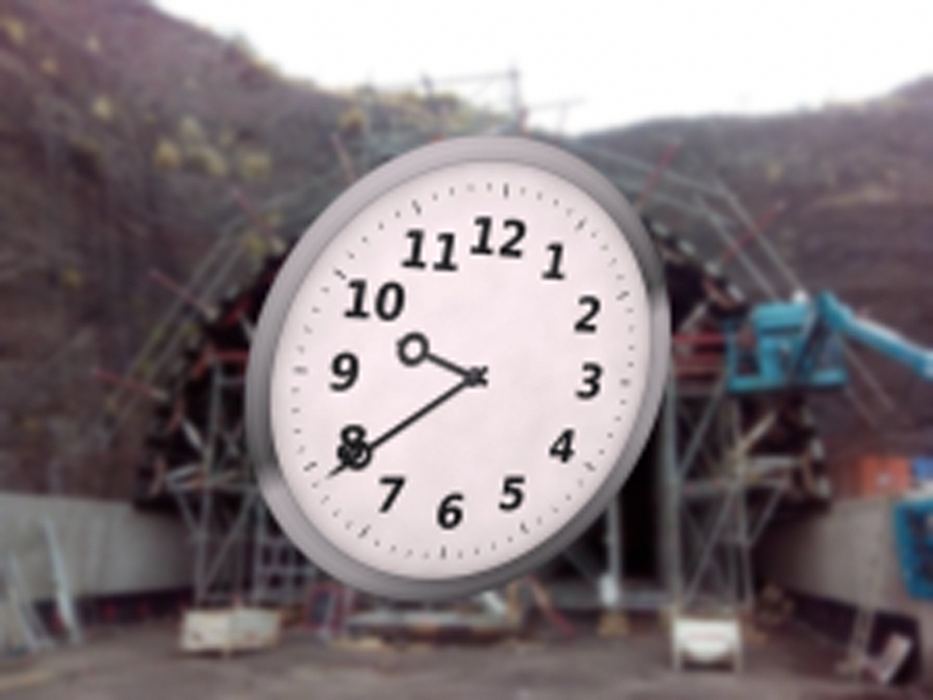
9:39
